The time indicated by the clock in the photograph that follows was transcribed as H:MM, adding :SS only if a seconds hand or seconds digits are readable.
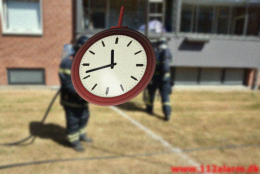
11:42
